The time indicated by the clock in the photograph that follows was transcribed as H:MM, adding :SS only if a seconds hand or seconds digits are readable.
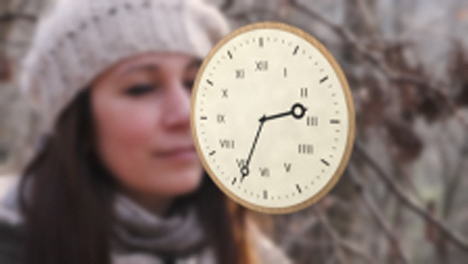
2:34
